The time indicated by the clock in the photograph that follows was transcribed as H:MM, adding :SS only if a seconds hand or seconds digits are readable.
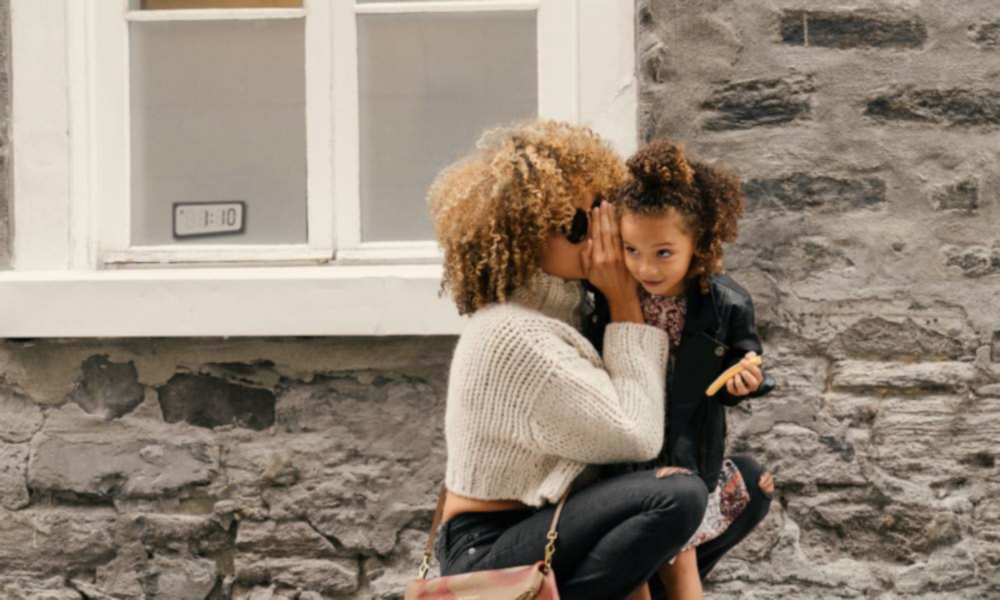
1:10
